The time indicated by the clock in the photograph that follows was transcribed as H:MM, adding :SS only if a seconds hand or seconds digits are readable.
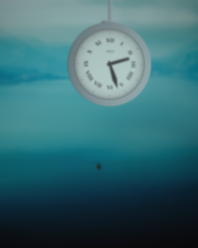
2:27
